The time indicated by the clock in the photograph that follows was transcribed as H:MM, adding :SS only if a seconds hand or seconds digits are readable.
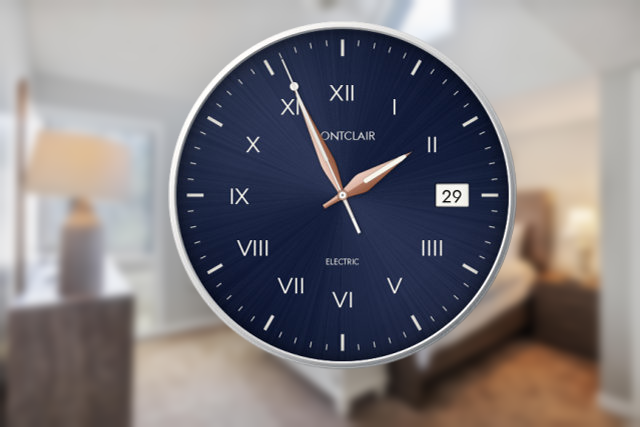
1:55:56
